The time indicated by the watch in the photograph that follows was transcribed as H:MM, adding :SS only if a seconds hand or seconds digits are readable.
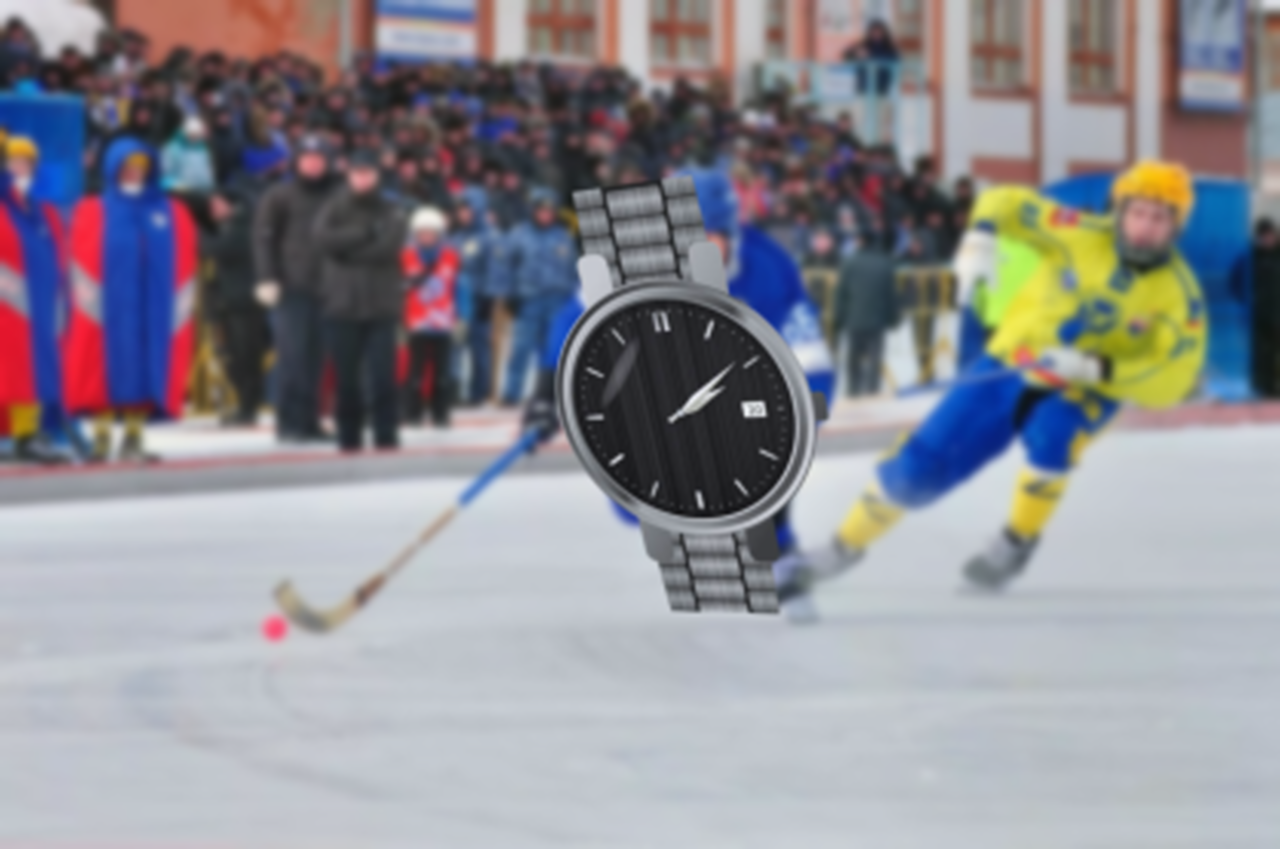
2:09
